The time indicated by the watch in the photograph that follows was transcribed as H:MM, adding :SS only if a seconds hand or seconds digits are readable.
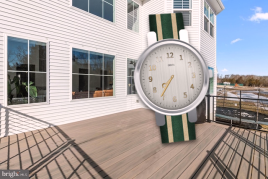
7:36
